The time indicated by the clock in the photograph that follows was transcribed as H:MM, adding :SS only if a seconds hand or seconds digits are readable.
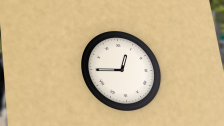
12:45
